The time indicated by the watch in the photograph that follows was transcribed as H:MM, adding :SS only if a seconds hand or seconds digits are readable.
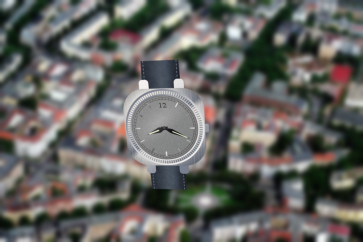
8:19
